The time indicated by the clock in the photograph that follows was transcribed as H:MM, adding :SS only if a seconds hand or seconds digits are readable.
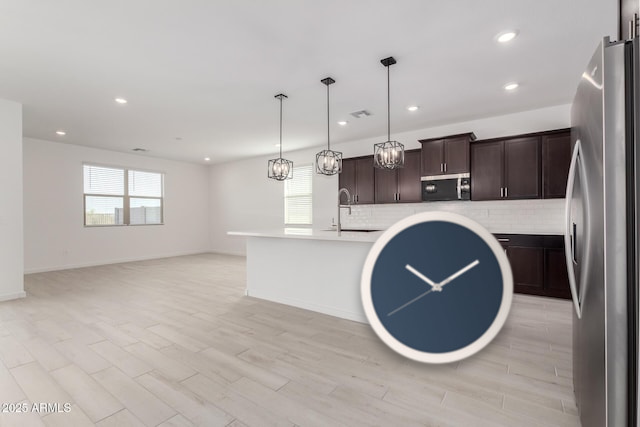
10:09:40
